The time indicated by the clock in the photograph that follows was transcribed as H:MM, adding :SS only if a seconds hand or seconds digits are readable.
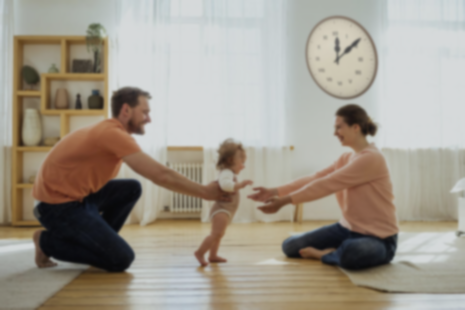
12:09
